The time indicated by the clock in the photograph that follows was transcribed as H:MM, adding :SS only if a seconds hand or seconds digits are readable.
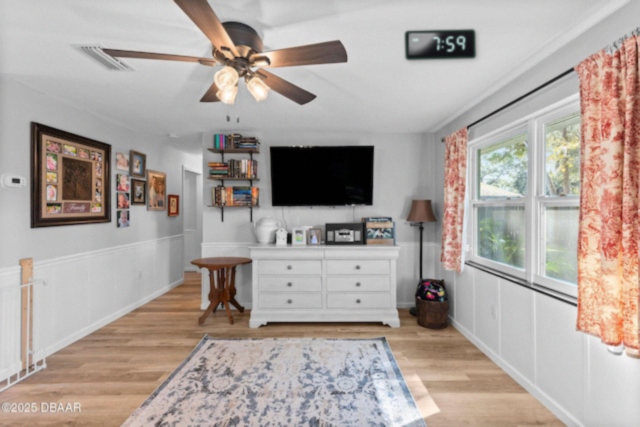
7:59
